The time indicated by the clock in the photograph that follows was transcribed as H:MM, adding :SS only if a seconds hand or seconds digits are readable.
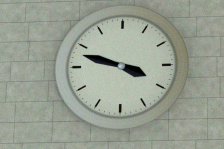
3:48
